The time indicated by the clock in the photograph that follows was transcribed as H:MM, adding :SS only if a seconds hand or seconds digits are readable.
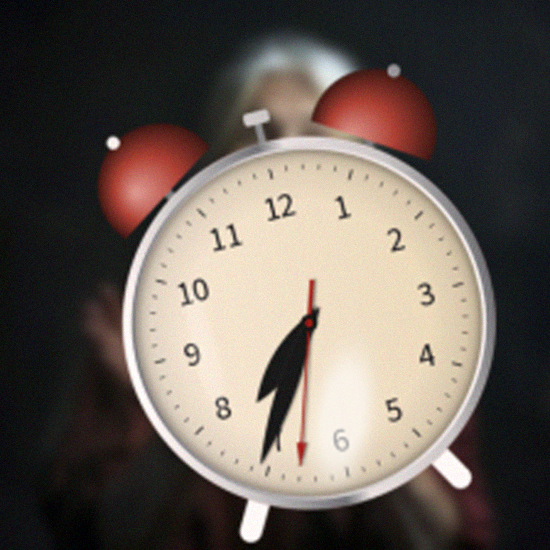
7:35:33
